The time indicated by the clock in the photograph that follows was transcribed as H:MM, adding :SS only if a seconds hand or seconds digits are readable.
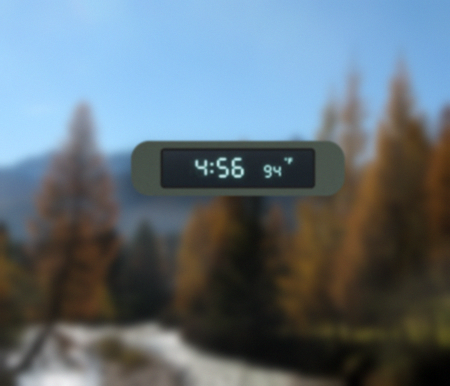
4:56
